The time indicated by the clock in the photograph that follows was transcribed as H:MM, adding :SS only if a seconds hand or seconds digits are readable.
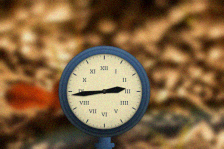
2:44
